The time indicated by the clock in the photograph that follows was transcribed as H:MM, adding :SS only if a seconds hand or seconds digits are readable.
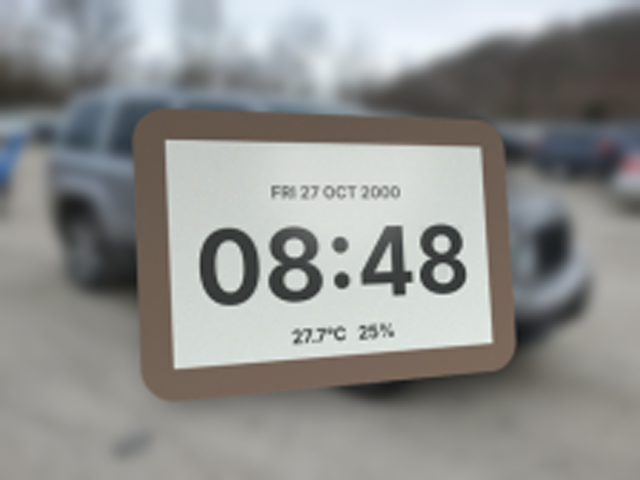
8:48
